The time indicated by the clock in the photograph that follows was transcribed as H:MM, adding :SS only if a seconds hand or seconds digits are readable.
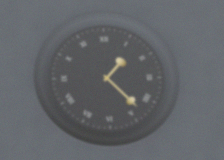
1:23
